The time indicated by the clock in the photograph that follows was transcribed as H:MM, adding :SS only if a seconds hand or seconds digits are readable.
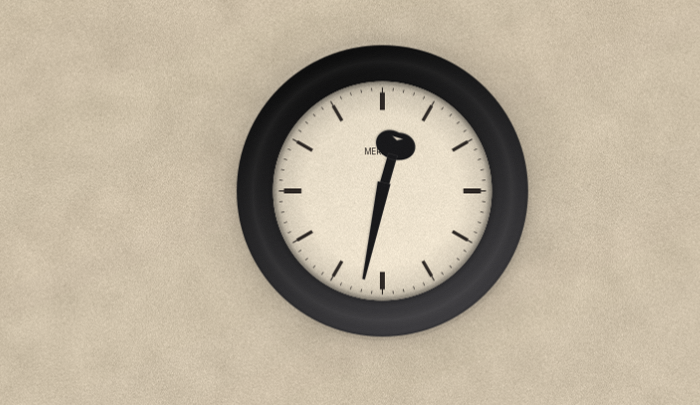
12:32
